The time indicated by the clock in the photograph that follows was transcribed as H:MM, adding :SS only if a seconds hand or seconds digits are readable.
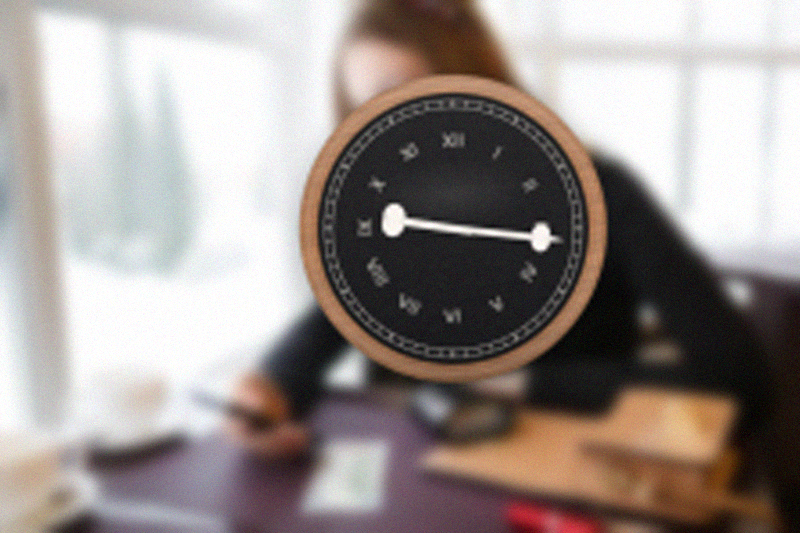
9:16
